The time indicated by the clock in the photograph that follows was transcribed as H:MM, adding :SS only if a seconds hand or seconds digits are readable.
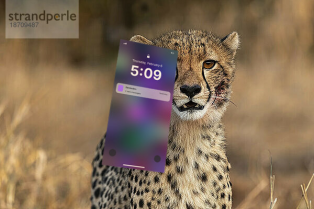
5:09
